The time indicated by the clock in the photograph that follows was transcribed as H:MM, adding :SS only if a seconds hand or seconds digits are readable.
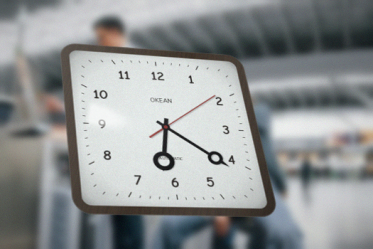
6:21:09
